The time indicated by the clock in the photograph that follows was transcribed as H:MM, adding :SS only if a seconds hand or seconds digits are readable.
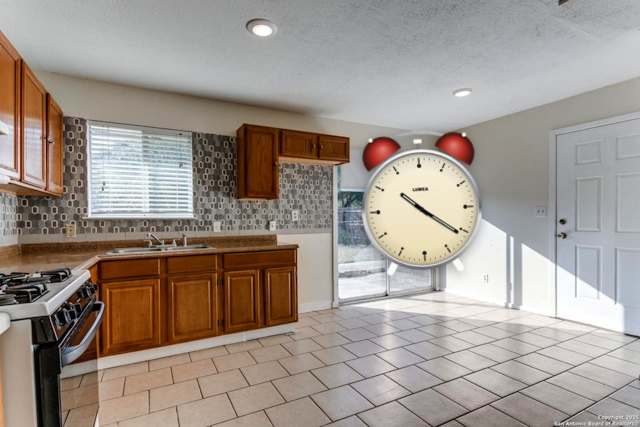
10:21
